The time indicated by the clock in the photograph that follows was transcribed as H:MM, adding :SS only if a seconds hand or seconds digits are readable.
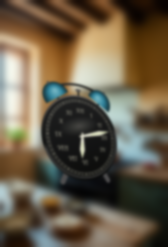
6:13
